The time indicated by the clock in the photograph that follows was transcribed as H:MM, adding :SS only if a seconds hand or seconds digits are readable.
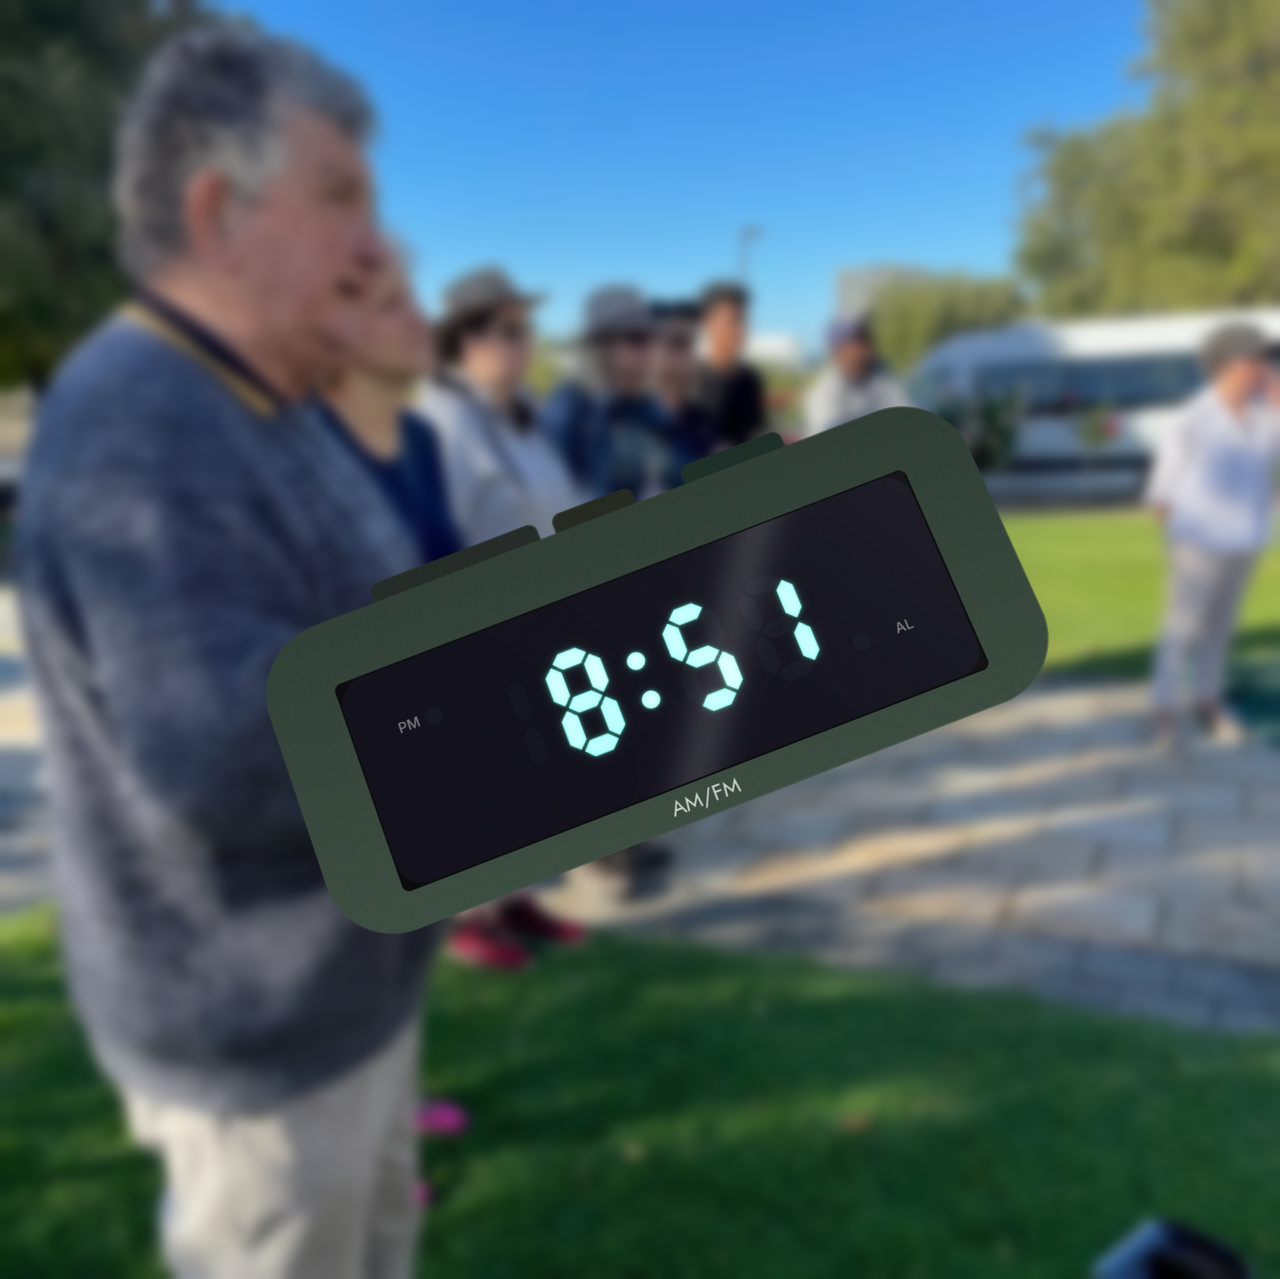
8:51
